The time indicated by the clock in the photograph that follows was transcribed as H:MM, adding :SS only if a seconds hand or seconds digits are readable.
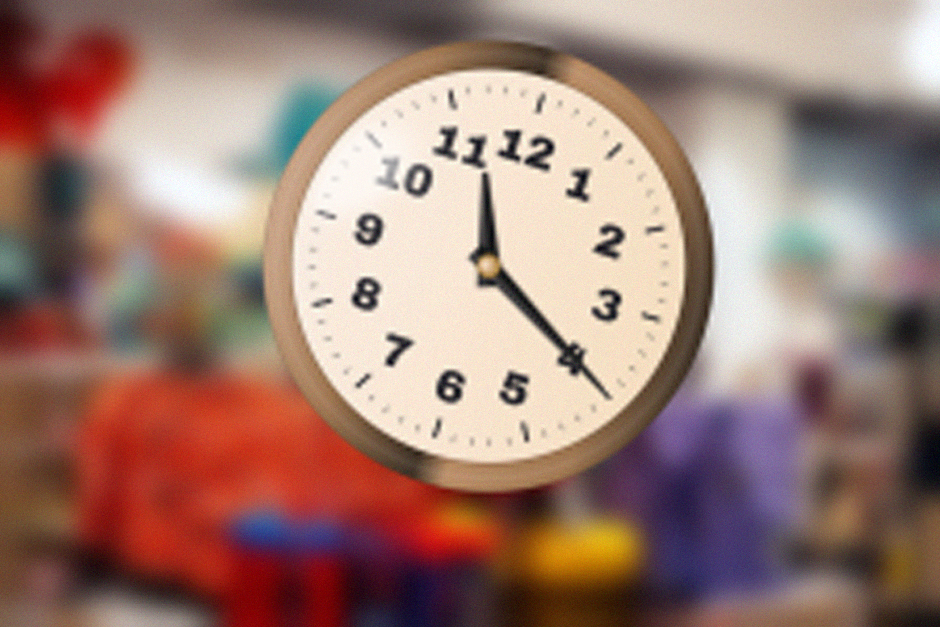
11:20
